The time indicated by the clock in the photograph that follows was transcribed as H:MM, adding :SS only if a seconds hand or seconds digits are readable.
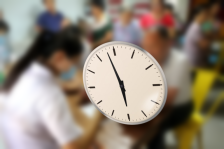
5:58
